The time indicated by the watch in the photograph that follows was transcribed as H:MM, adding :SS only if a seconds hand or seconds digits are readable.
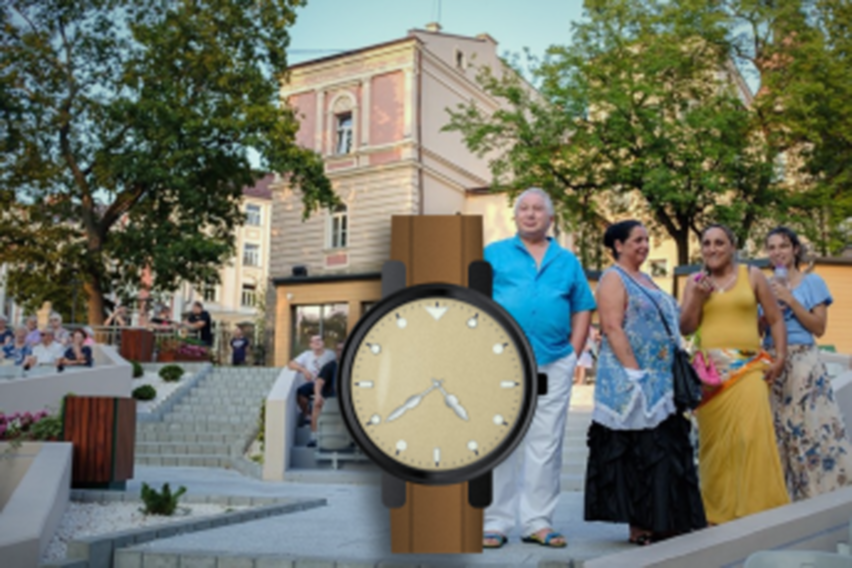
4:39
